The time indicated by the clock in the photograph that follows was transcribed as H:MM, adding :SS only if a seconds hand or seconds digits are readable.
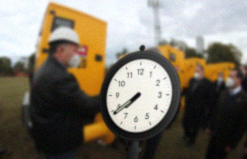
7:39
